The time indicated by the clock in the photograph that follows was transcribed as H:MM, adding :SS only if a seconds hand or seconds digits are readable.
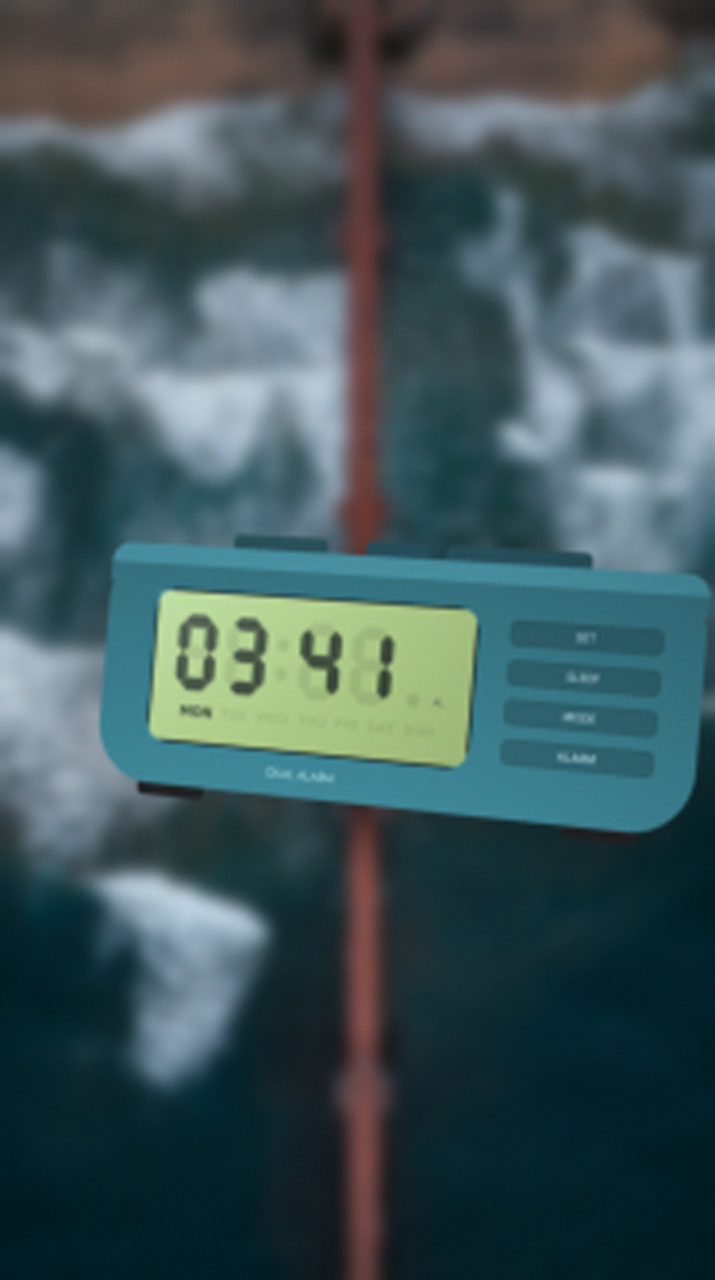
3:41
